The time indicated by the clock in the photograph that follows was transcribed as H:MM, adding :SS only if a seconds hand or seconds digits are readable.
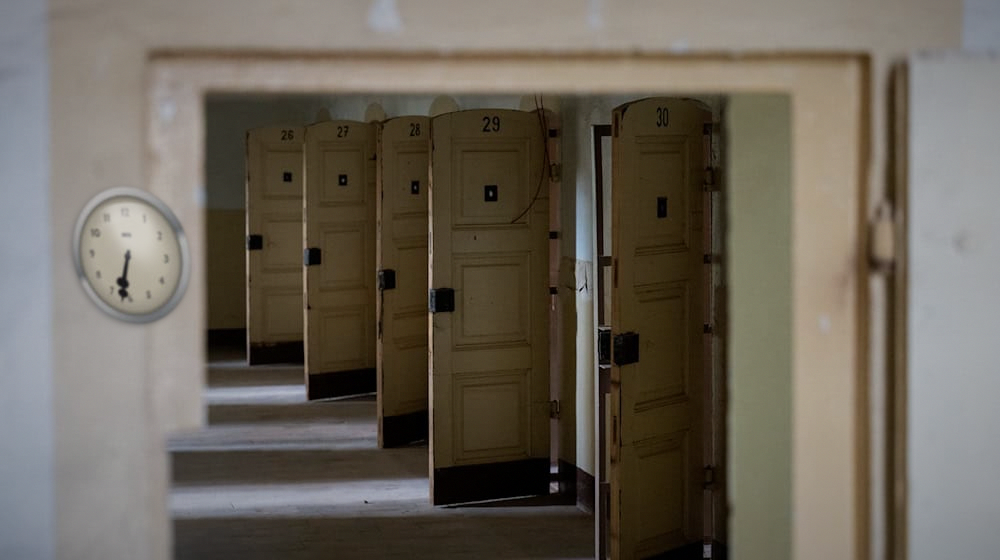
6:32
